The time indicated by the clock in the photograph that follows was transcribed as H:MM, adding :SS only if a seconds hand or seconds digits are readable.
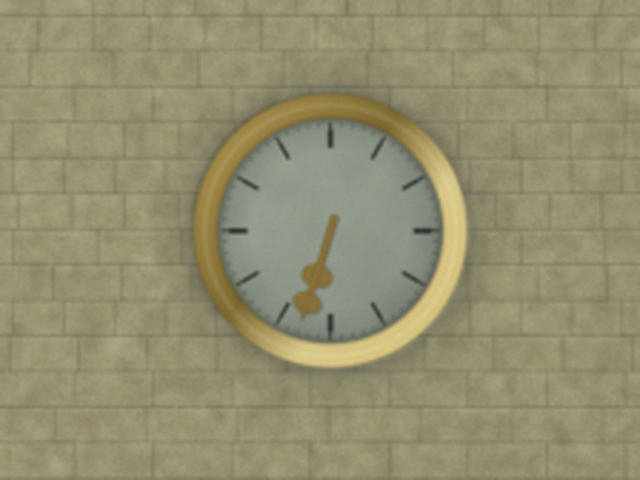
6:33
